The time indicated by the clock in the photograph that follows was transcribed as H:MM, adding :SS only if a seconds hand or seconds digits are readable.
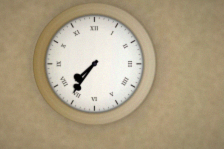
7:36
